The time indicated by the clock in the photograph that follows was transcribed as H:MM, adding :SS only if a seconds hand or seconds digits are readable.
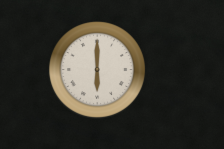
6:00
